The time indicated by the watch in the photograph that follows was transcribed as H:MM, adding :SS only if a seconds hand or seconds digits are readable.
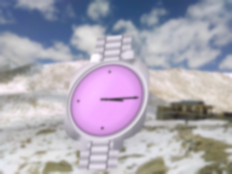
3:15
